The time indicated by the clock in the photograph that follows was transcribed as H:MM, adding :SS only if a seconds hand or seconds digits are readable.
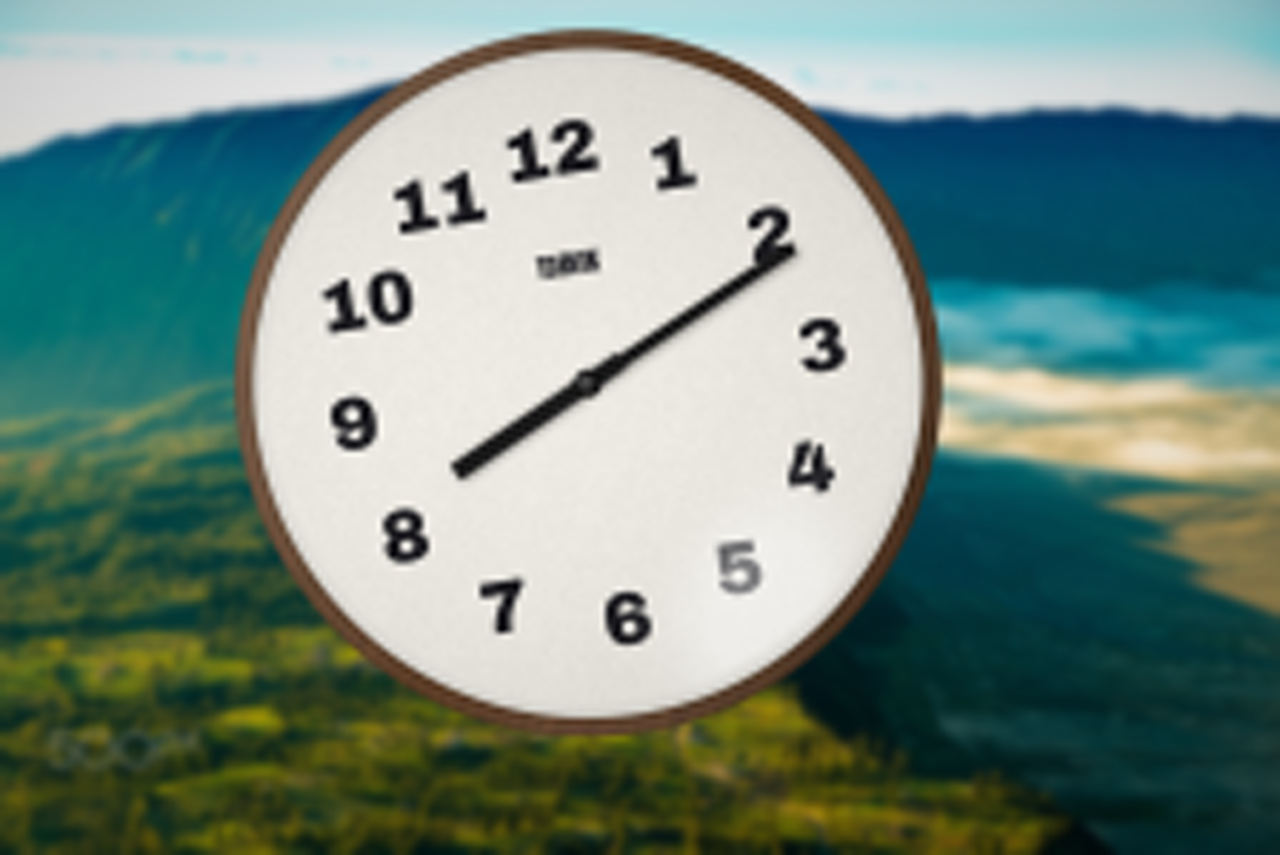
8:11
